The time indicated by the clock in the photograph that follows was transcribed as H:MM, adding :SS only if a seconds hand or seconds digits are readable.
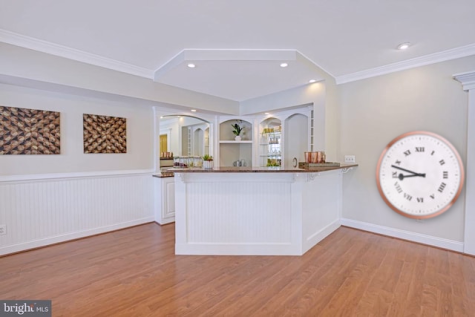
8:48
